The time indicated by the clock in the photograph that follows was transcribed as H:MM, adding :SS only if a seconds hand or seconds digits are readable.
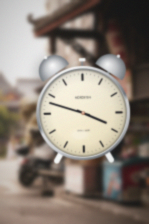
3:48
